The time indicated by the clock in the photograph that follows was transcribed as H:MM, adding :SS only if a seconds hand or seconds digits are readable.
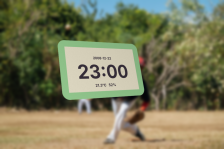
23:00
